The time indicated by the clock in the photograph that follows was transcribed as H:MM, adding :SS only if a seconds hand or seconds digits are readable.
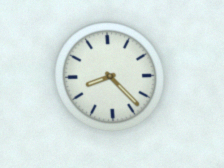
8:23
